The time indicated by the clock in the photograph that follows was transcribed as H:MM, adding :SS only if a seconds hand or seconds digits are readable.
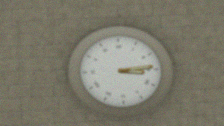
3:14
